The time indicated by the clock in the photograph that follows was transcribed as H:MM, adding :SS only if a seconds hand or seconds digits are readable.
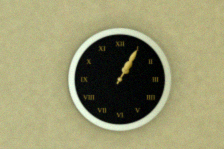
1:05
